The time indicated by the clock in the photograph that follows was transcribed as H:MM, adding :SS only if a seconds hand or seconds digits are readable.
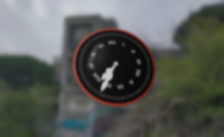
7:36
